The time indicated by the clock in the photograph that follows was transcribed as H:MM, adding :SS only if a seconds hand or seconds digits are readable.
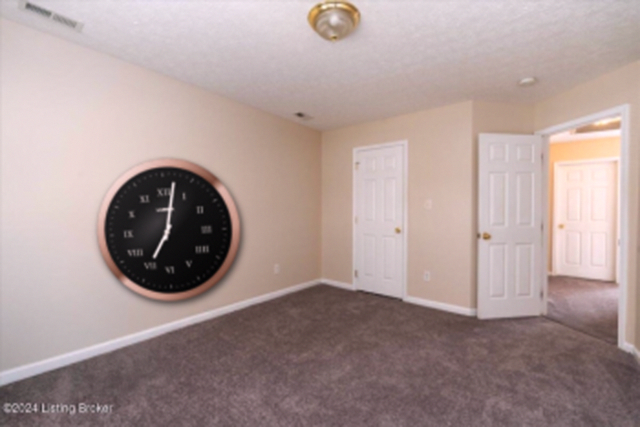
7:02
